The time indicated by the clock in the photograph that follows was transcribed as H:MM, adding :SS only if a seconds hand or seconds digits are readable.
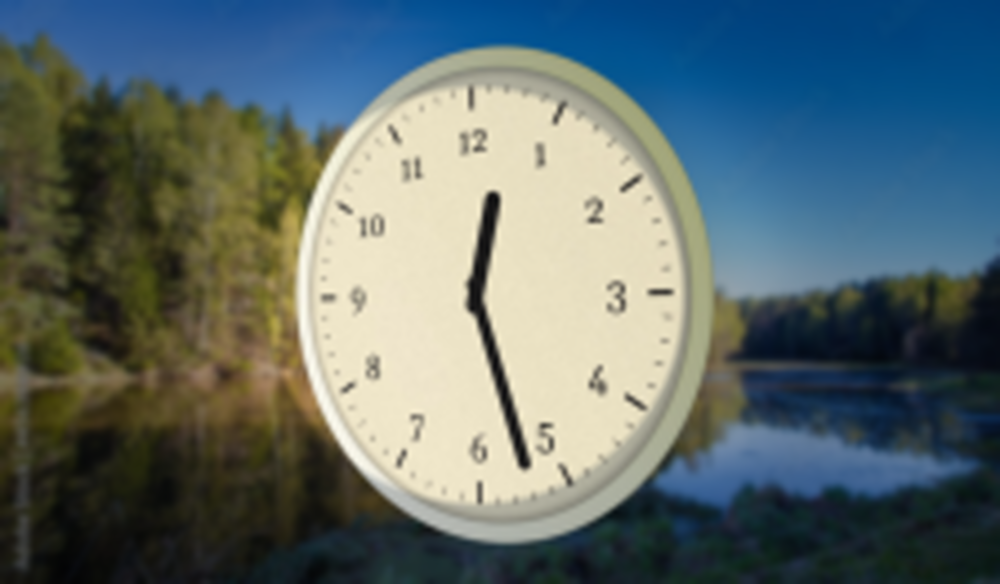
12:27
